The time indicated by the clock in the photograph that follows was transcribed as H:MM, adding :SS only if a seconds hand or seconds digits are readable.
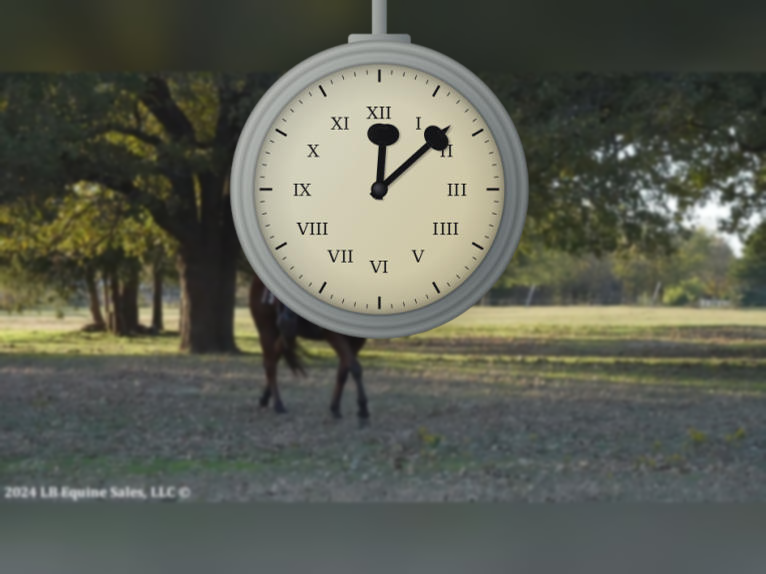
12:08
